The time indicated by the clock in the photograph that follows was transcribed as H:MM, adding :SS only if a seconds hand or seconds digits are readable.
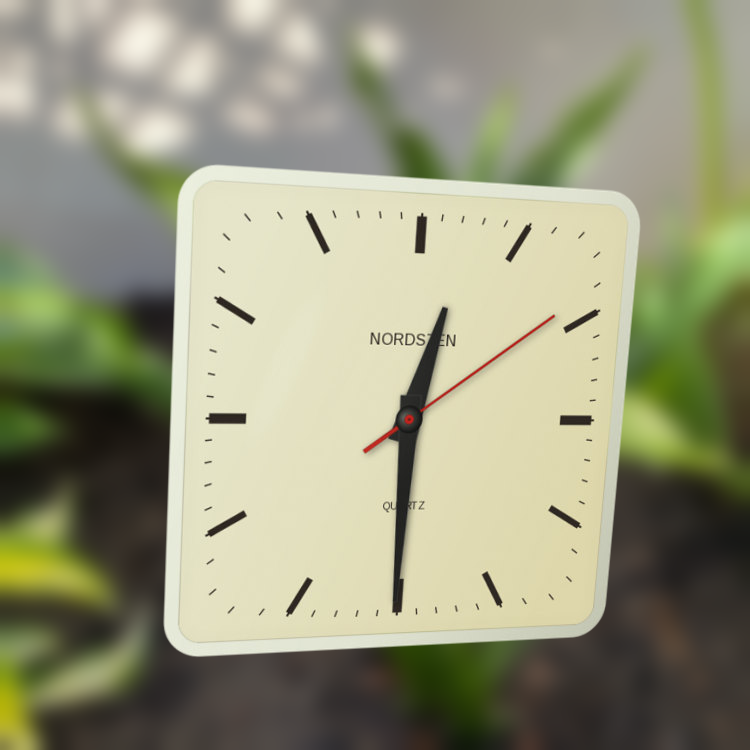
12:30:09
